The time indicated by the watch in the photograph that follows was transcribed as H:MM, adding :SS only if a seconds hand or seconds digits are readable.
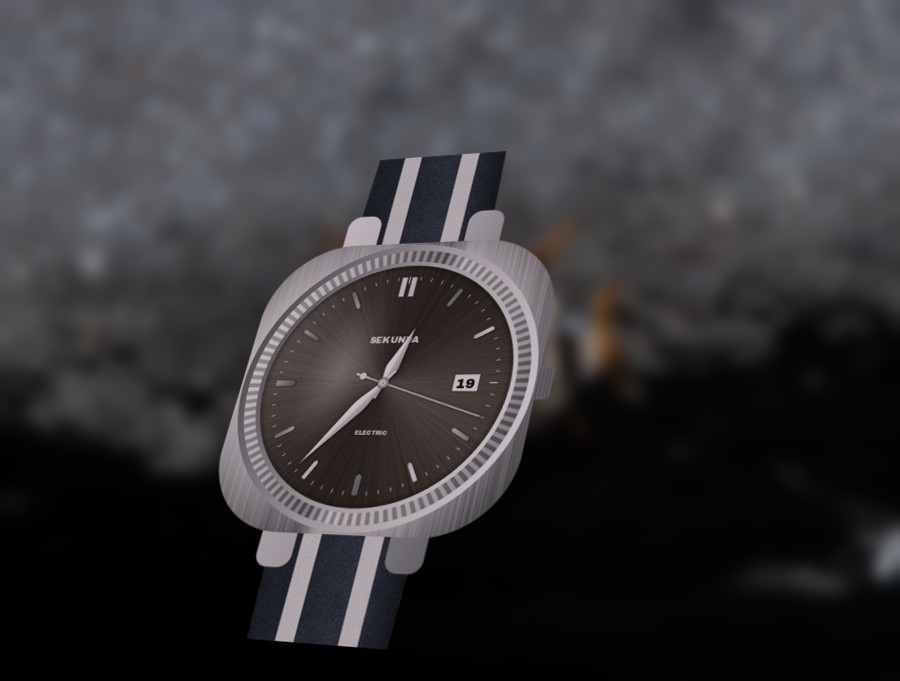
12:36:18
